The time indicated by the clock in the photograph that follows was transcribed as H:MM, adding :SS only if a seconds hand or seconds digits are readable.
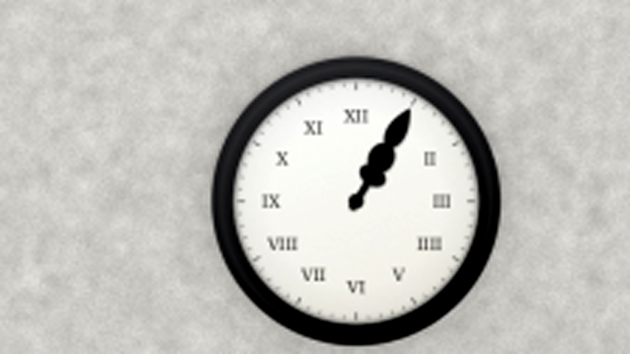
1:05
